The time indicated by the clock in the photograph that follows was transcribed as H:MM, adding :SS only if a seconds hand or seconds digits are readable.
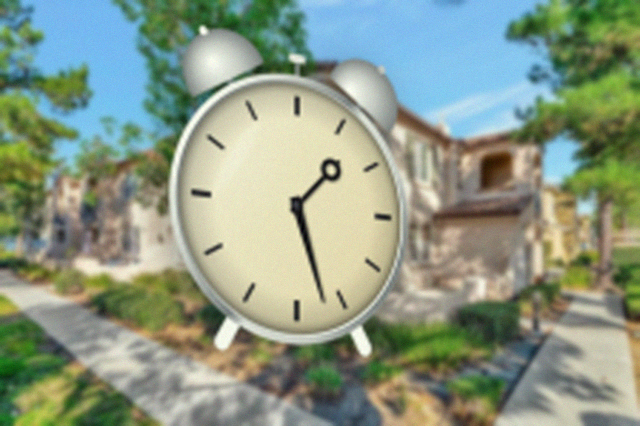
1:27
